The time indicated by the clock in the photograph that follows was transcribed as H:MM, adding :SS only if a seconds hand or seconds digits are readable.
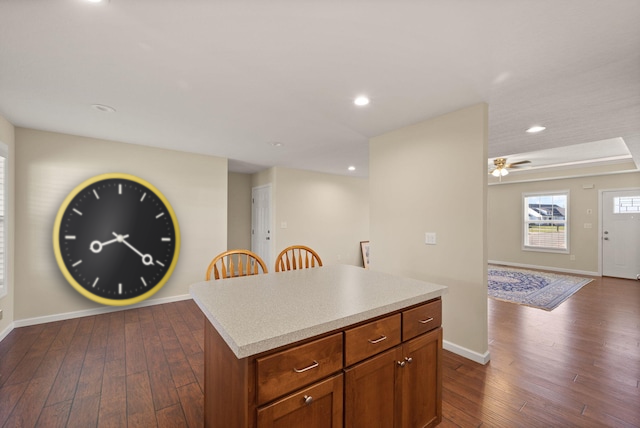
8:21
